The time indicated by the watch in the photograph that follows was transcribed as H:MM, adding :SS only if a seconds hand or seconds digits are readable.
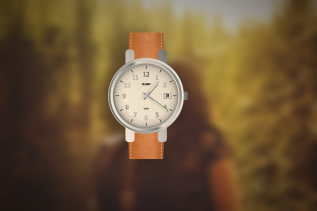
1:21
